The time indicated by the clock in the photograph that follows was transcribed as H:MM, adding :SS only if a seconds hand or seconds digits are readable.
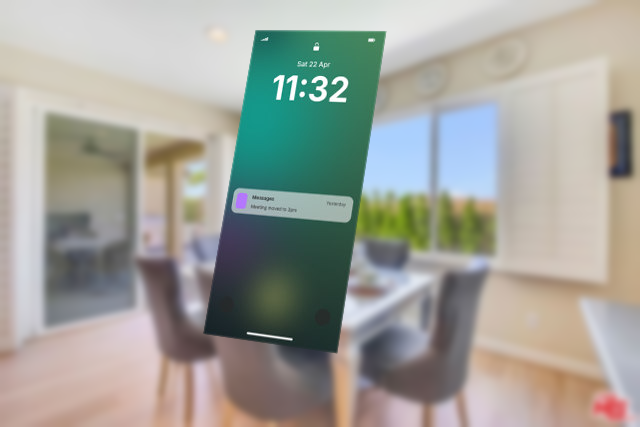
11:32
